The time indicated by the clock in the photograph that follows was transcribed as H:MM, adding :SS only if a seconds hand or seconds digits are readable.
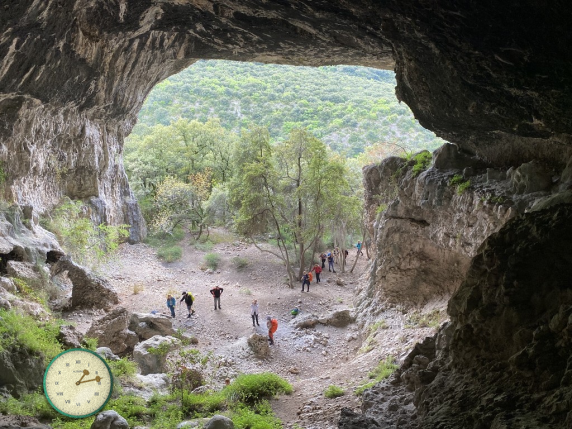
1:13
